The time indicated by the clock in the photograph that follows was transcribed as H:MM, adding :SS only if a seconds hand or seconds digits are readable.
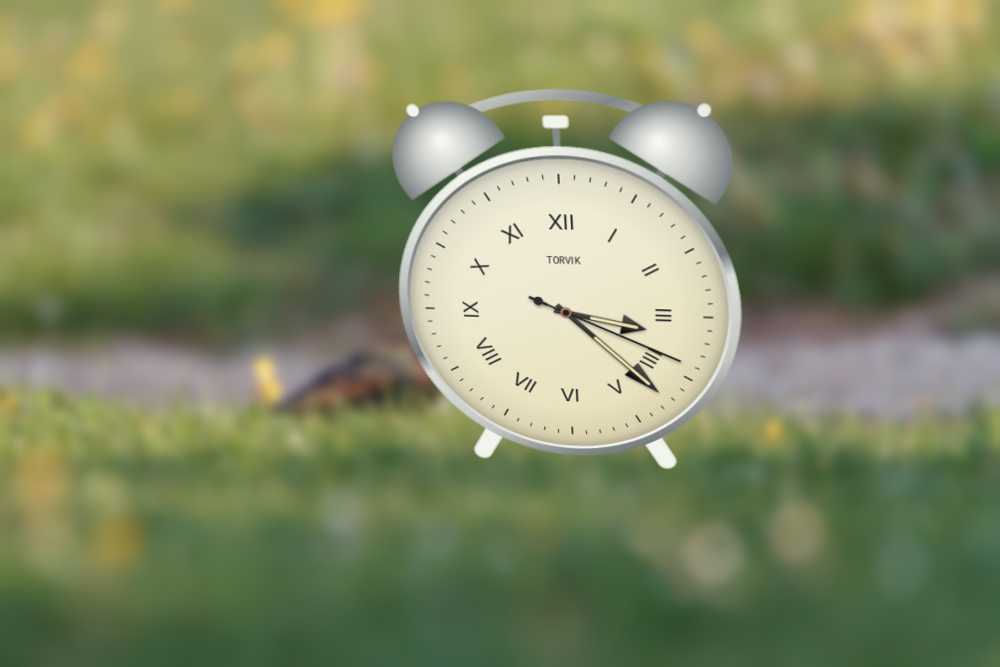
3:22:19
